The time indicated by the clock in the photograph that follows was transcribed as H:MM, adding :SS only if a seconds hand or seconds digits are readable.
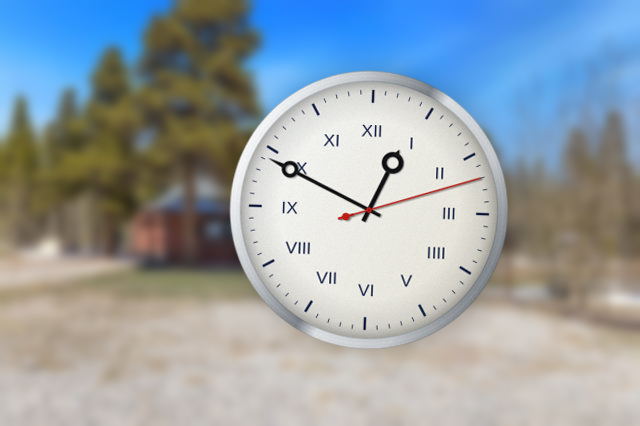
12:49:12
